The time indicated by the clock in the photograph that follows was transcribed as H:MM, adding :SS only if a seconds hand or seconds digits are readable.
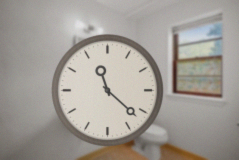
11:22
